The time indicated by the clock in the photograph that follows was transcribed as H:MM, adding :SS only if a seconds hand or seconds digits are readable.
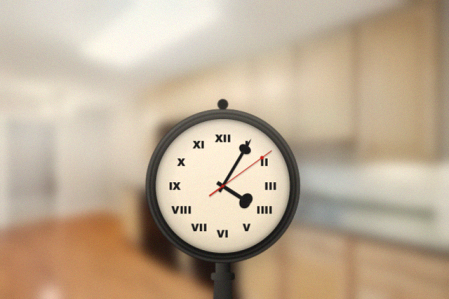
4:05:09
